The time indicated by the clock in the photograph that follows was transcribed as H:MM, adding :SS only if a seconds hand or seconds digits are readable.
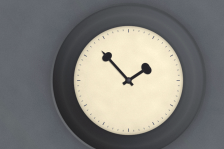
1:53
